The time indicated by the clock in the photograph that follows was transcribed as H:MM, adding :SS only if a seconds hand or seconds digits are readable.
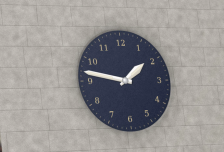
1:47
